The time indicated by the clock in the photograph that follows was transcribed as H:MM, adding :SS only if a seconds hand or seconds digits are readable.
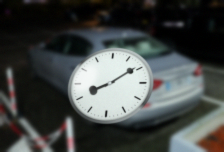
8:09
